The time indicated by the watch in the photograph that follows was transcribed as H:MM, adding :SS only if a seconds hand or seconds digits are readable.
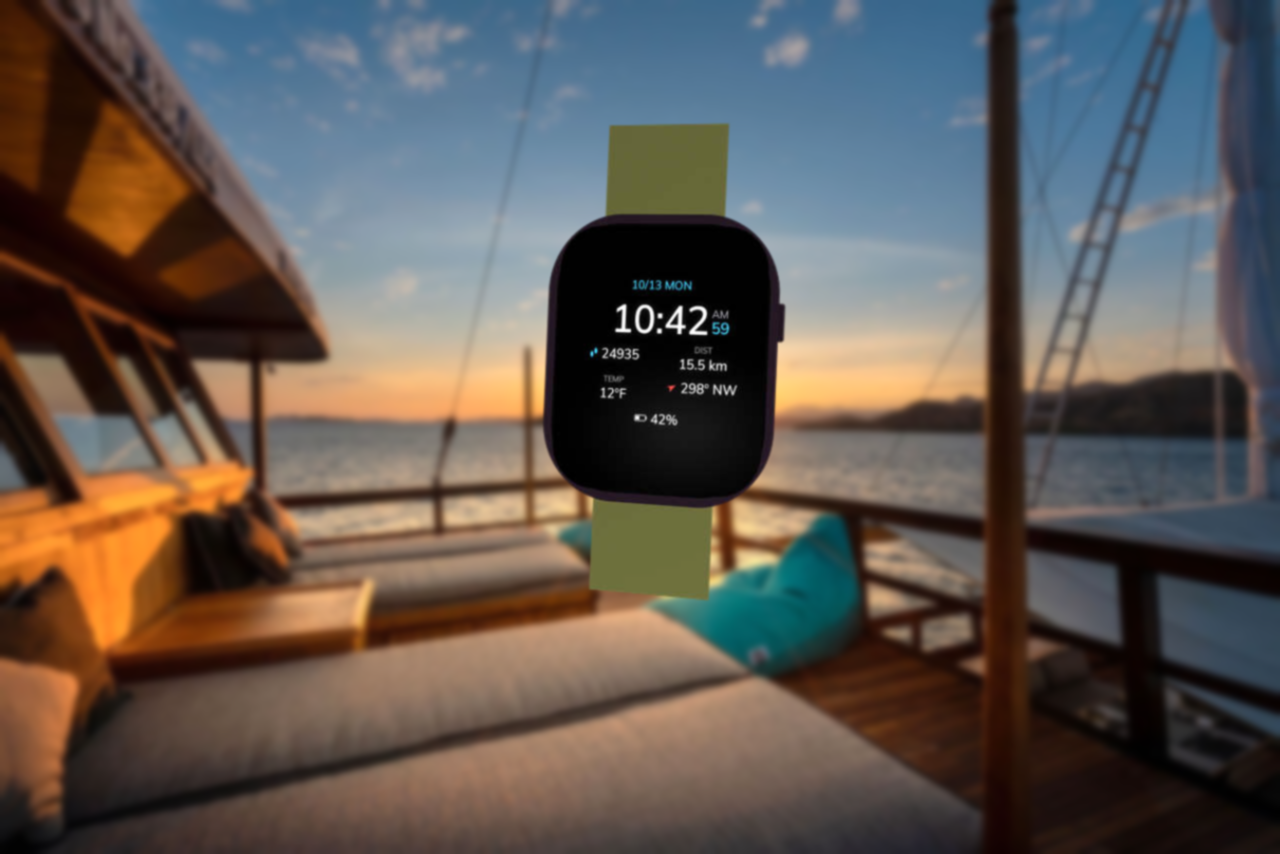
10:42:59
